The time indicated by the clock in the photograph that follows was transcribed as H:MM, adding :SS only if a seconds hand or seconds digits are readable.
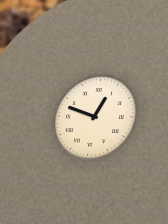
12:48
